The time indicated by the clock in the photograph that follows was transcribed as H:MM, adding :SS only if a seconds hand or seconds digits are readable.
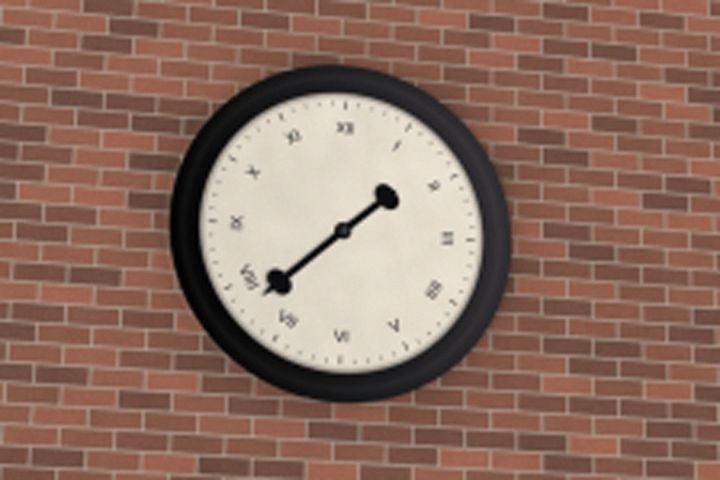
1:38
